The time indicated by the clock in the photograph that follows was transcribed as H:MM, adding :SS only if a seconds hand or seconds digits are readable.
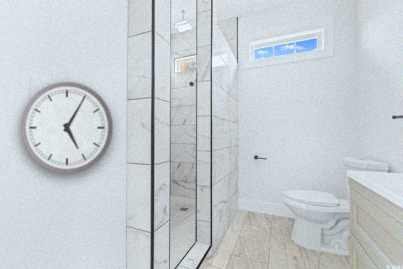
5:05
